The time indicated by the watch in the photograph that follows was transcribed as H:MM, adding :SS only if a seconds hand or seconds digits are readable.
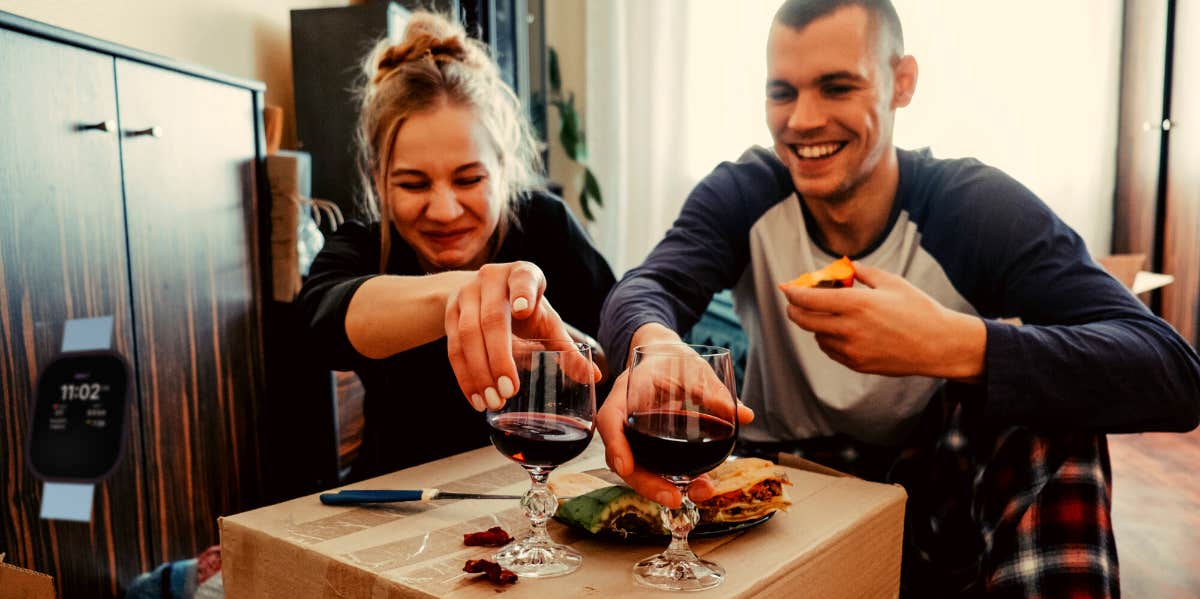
11:02
